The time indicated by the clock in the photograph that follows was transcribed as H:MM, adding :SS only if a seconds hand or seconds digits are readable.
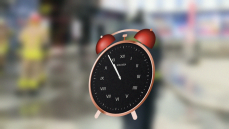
10:54
